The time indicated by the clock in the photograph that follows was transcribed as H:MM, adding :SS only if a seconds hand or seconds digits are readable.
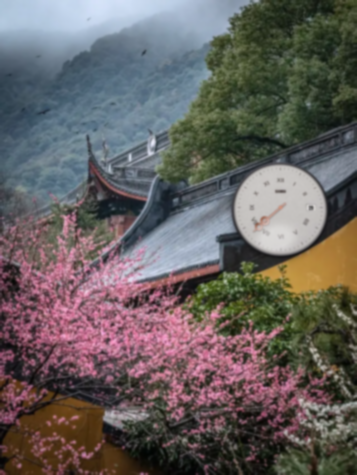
7:38
